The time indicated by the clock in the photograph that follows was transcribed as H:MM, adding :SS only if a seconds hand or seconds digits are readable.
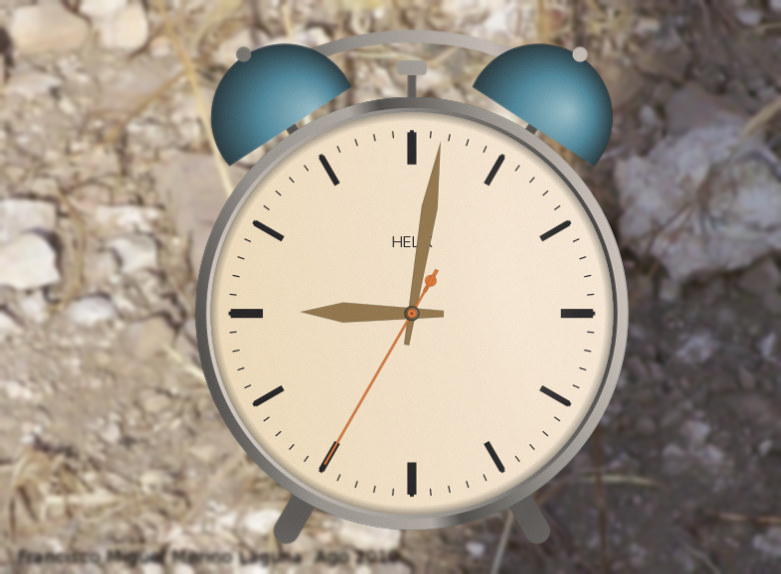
9:01:35
